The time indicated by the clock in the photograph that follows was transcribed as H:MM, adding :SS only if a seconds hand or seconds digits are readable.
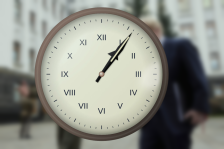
1:06
